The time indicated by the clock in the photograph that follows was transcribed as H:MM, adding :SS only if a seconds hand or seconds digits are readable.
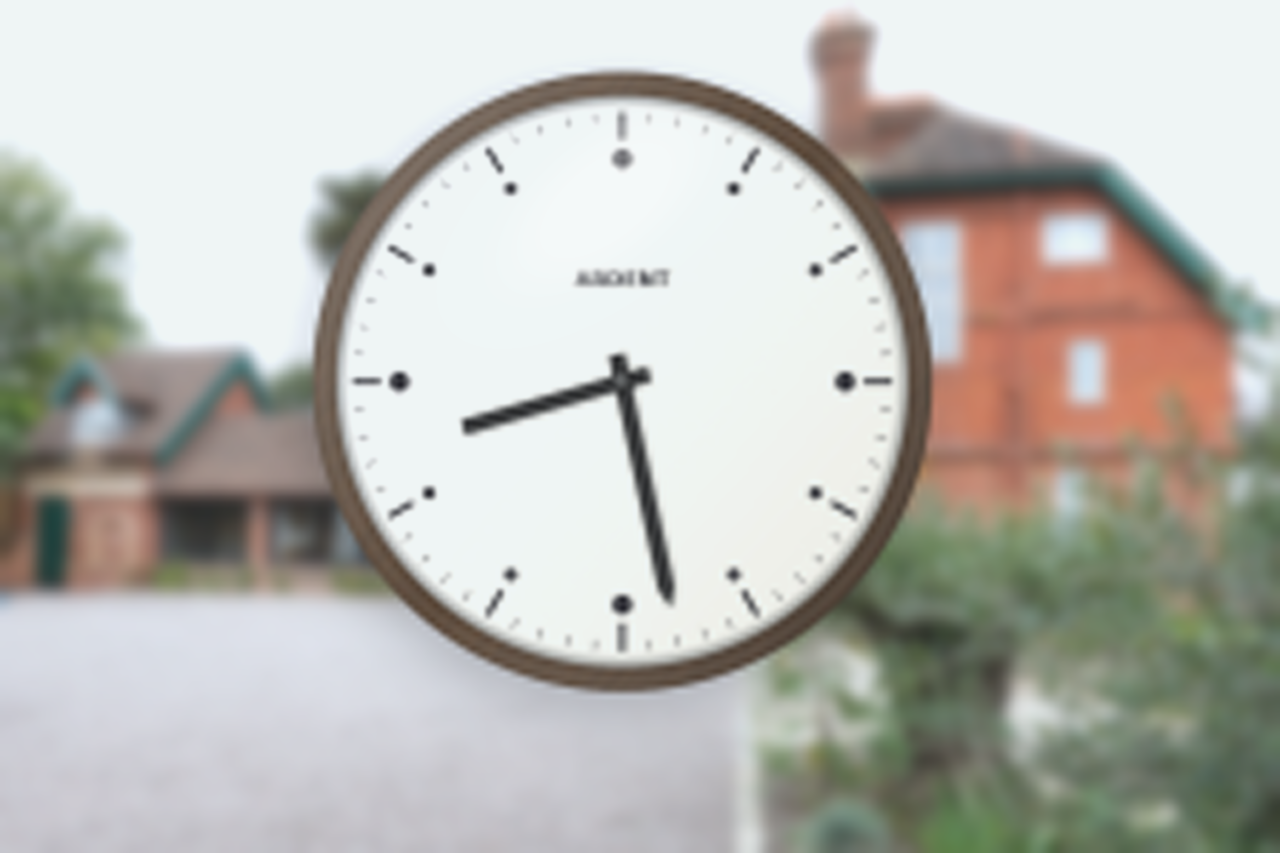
8:28
